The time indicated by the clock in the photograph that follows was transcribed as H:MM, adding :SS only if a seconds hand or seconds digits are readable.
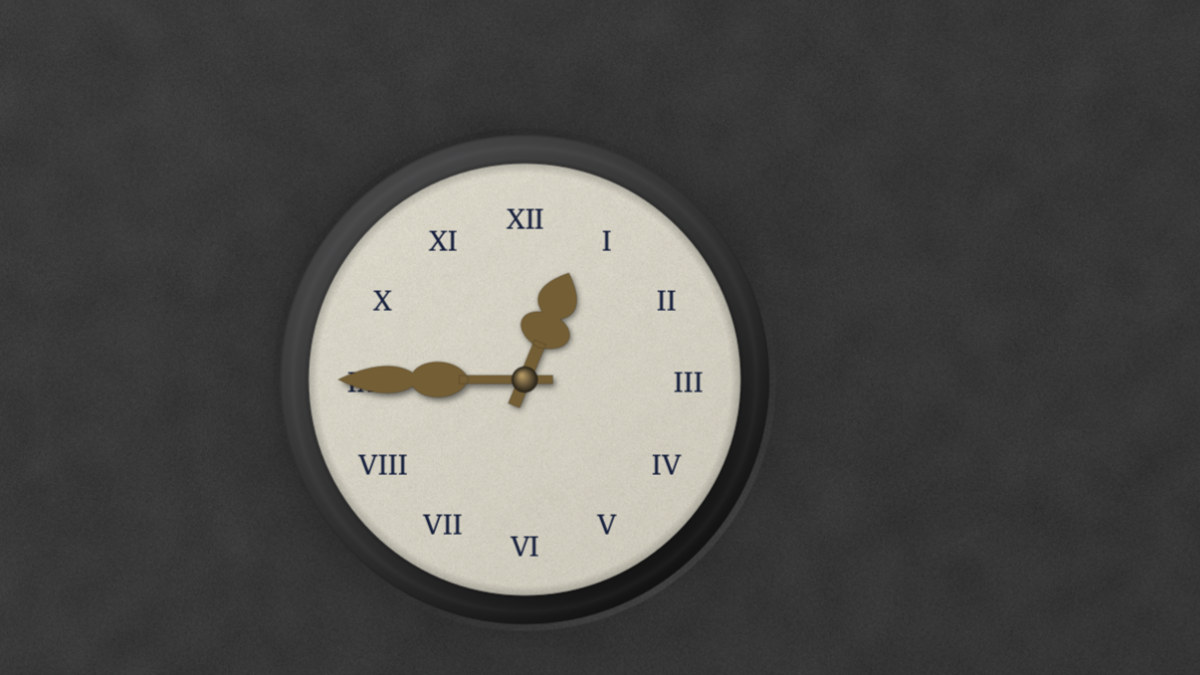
12:45
